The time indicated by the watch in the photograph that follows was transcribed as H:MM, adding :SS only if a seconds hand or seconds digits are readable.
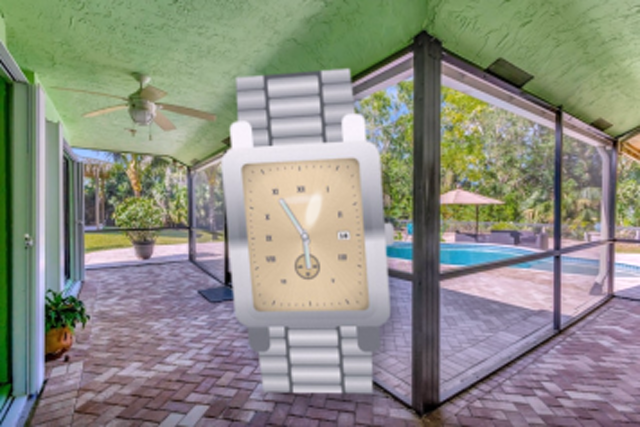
5:55
